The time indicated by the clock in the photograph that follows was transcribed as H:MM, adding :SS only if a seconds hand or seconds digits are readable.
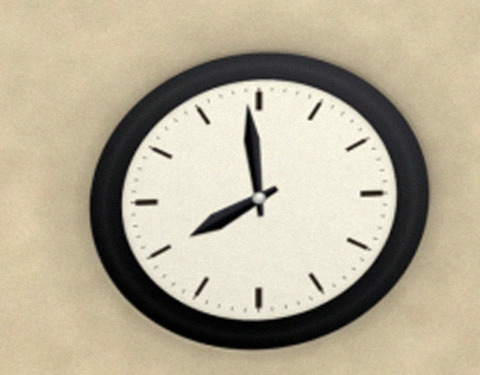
7:59
